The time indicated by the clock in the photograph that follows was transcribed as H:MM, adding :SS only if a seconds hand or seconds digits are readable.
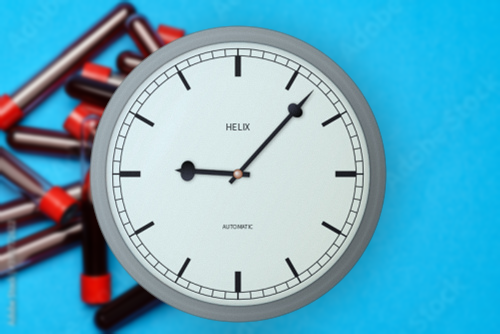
9:07
